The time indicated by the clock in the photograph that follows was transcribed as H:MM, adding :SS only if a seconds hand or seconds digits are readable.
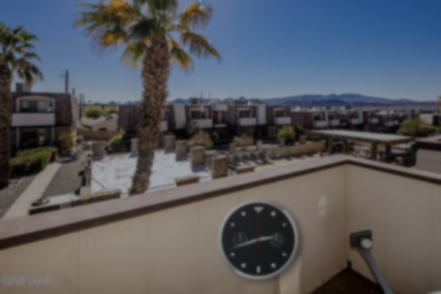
2:42
